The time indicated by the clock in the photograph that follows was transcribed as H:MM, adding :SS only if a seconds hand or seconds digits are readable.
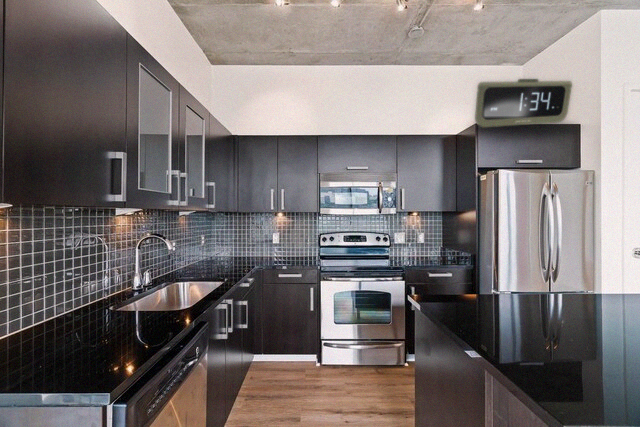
1:34
